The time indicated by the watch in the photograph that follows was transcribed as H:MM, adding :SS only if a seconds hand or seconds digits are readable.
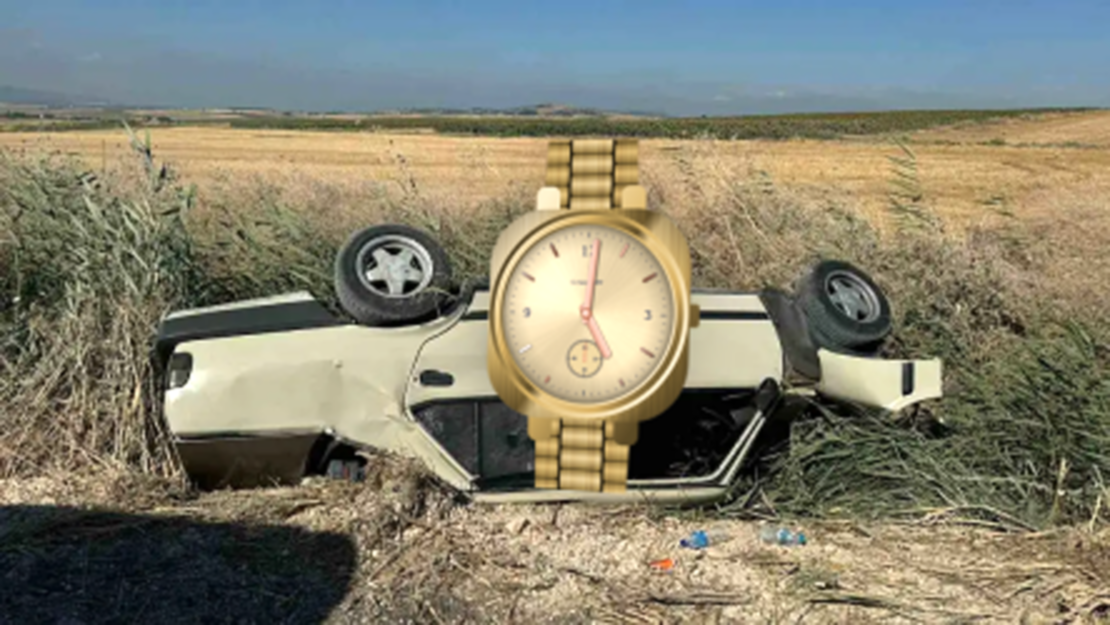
5:01
